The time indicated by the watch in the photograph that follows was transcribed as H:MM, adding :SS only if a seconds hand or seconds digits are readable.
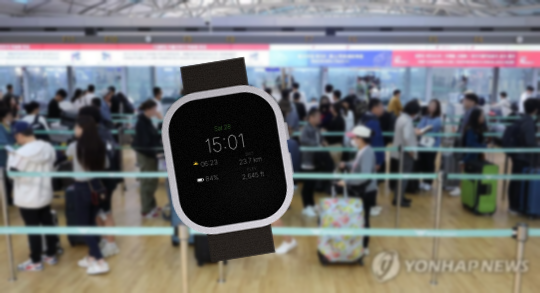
15:01
